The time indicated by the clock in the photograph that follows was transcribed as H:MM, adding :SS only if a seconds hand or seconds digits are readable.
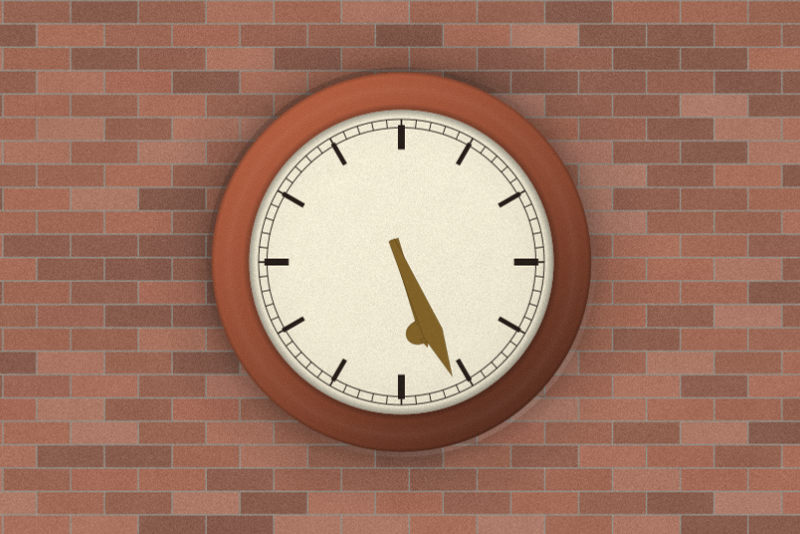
5:26
